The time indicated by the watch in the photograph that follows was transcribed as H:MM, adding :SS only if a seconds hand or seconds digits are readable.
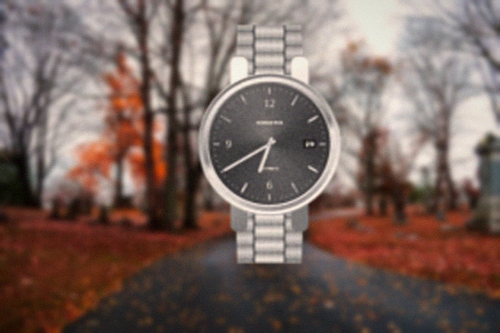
6:40
